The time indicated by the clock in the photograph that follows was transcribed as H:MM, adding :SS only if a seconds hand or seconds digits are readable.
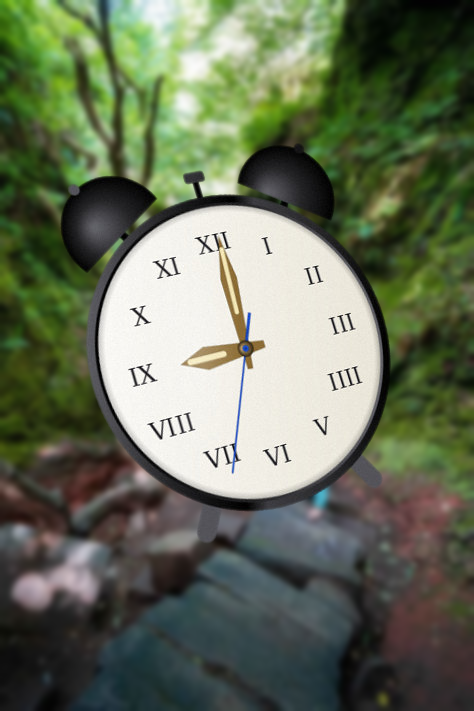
9:00:34
